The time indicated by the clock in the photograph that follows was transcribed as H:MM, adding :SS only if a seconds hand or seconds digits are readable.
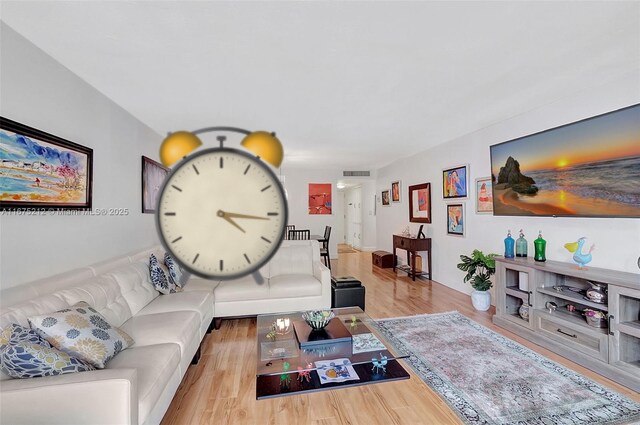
4:16
